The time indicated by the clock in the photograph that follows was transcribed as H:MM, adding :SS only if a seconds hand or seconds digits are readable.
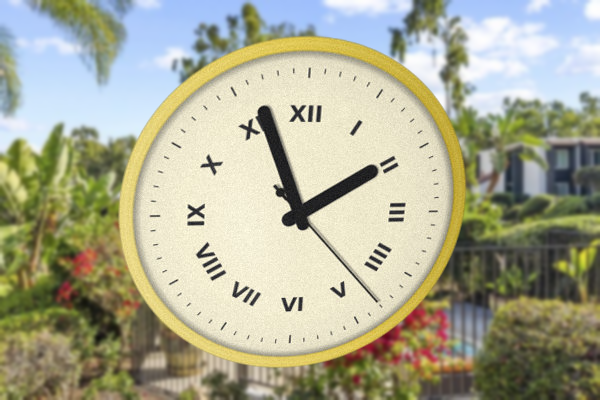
1:56:23
